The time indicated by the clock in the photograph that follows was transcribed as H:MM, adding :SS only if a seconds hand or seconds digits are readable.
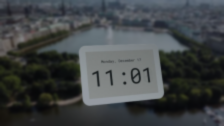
11:01
